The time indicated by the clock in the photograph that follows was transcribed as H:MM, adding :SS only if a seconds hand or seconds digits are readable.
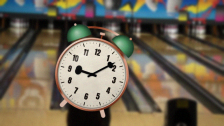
9:08
